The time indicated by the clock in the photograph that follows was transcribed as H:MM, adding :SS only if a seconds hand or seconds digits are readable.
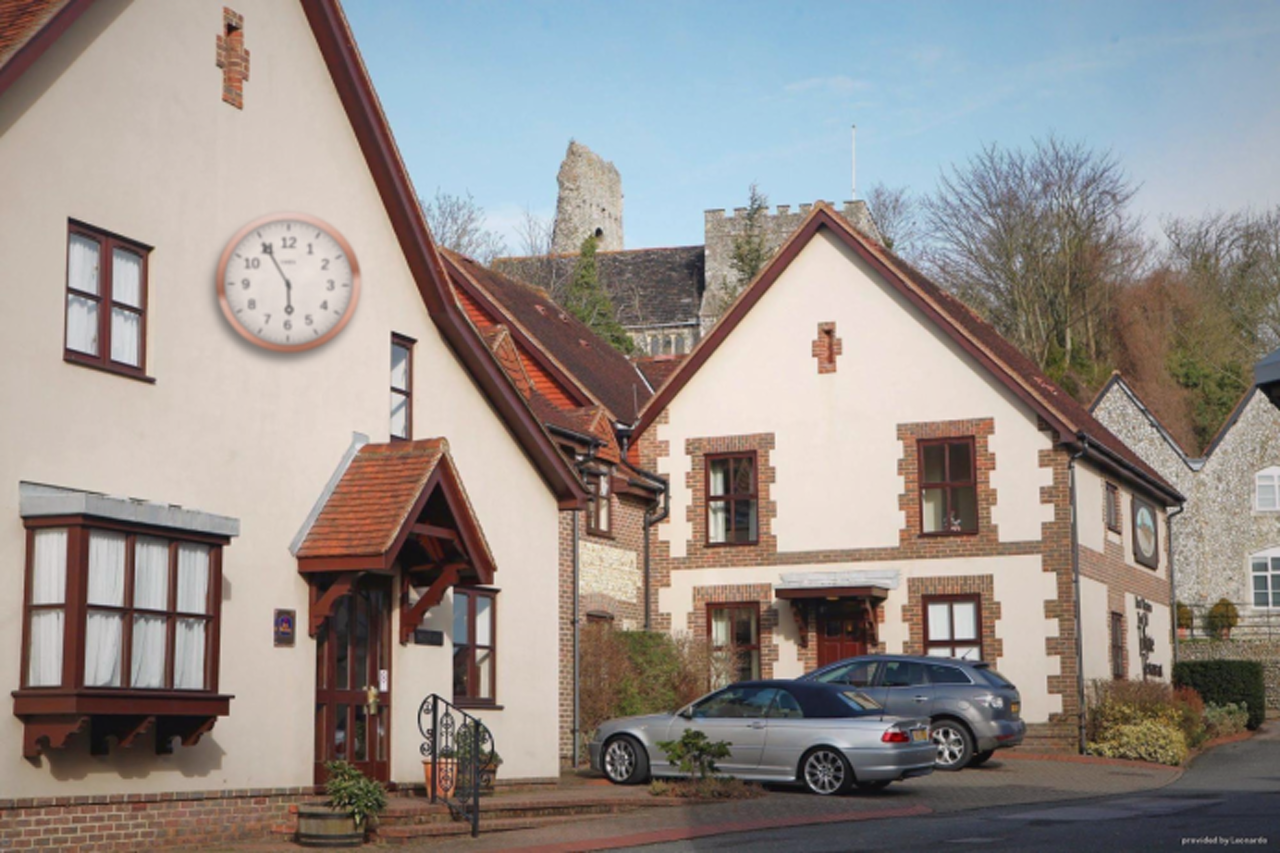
5:55
